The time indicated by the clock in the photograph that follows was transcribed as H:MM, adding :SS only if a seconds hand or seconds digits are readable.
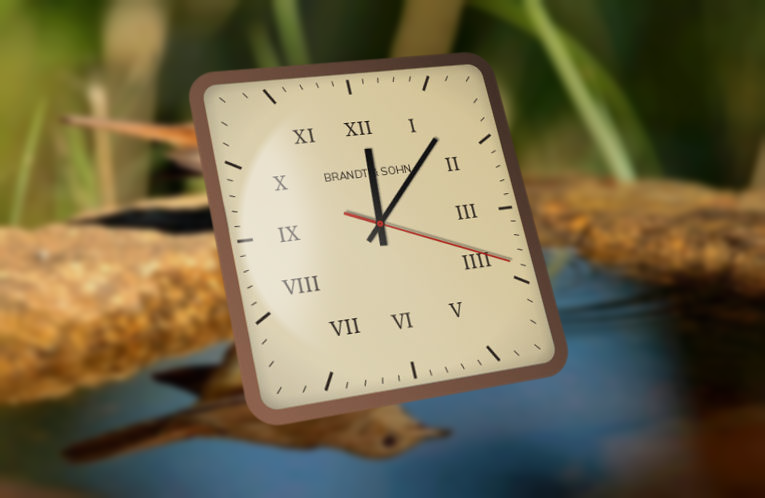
12:07:19
